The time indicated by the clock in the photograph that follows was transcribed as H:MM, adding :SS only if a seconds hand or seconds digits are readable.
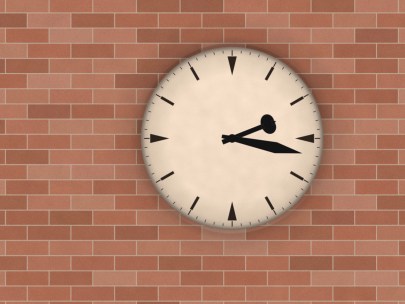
2:17
